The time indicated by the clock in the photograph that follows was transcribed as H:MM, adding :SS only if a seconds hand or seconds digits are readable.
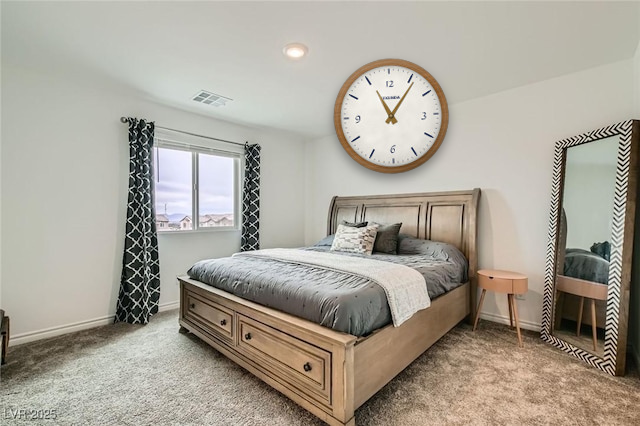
11:06
